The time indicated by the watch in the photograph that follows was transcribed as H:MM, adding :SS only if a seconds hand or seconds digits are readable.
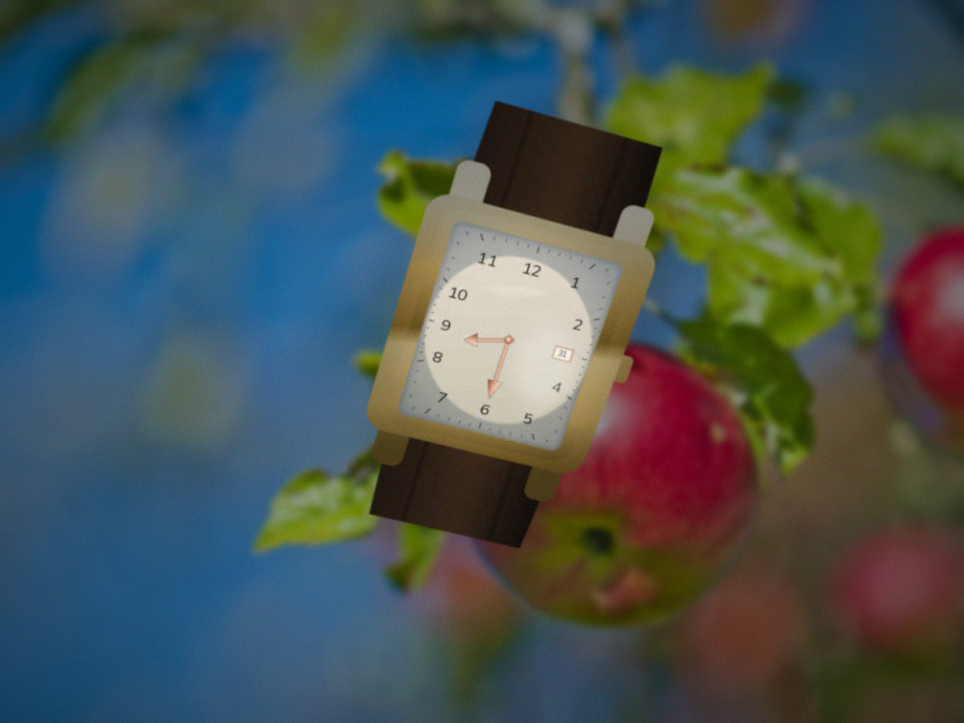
8:30
